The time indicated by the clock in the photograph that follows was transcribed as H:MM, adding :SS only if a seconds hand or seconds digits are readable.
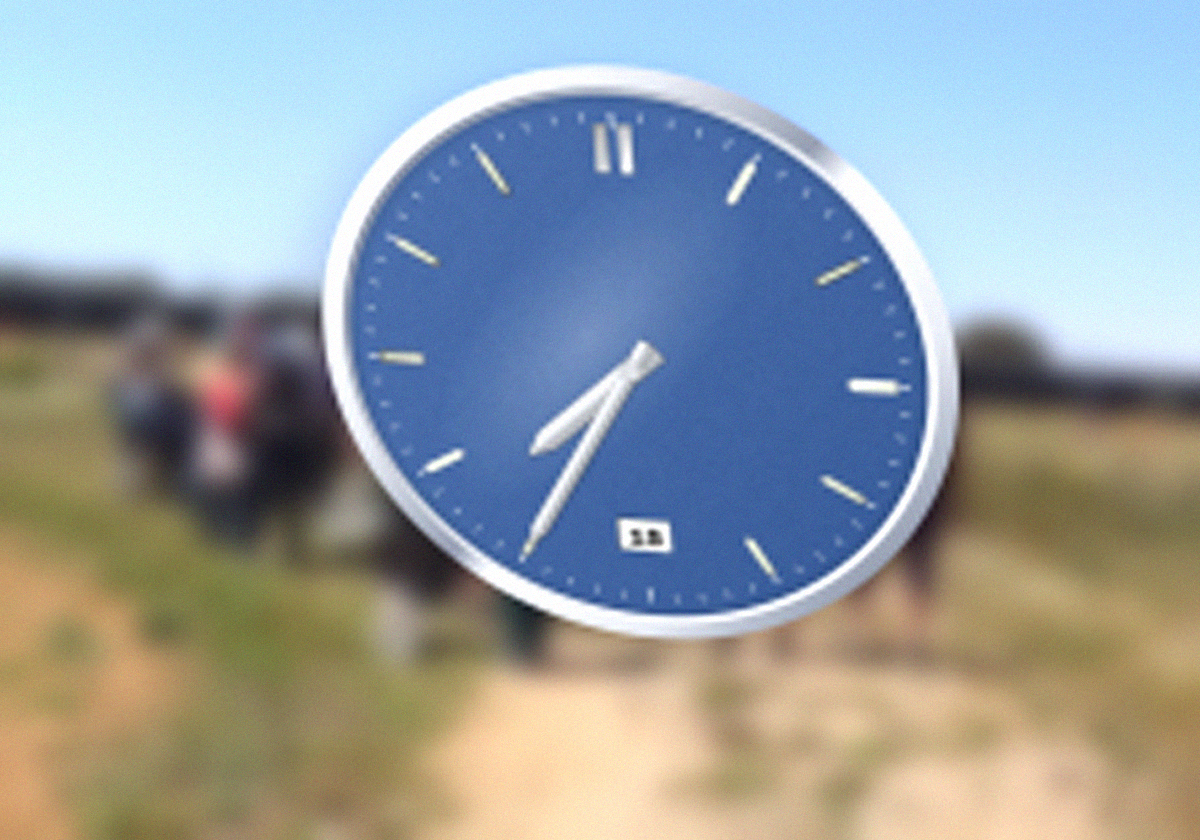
7:35
